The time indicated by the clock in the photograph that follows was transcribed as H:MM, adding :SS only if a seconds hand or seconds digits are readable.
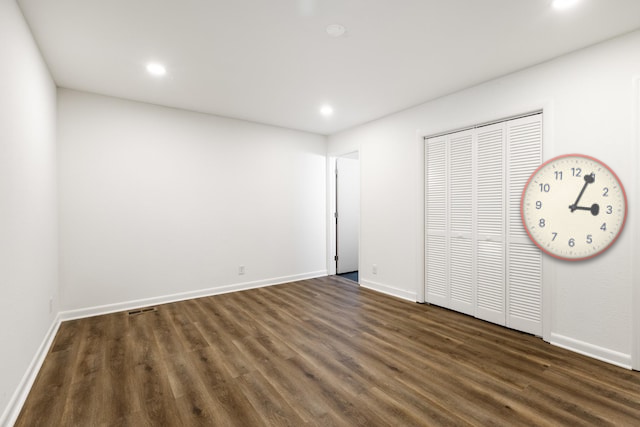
3:04
